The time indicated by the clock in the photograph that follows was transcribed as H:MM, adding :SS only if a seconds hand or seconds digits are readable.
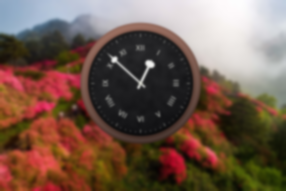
12:52
